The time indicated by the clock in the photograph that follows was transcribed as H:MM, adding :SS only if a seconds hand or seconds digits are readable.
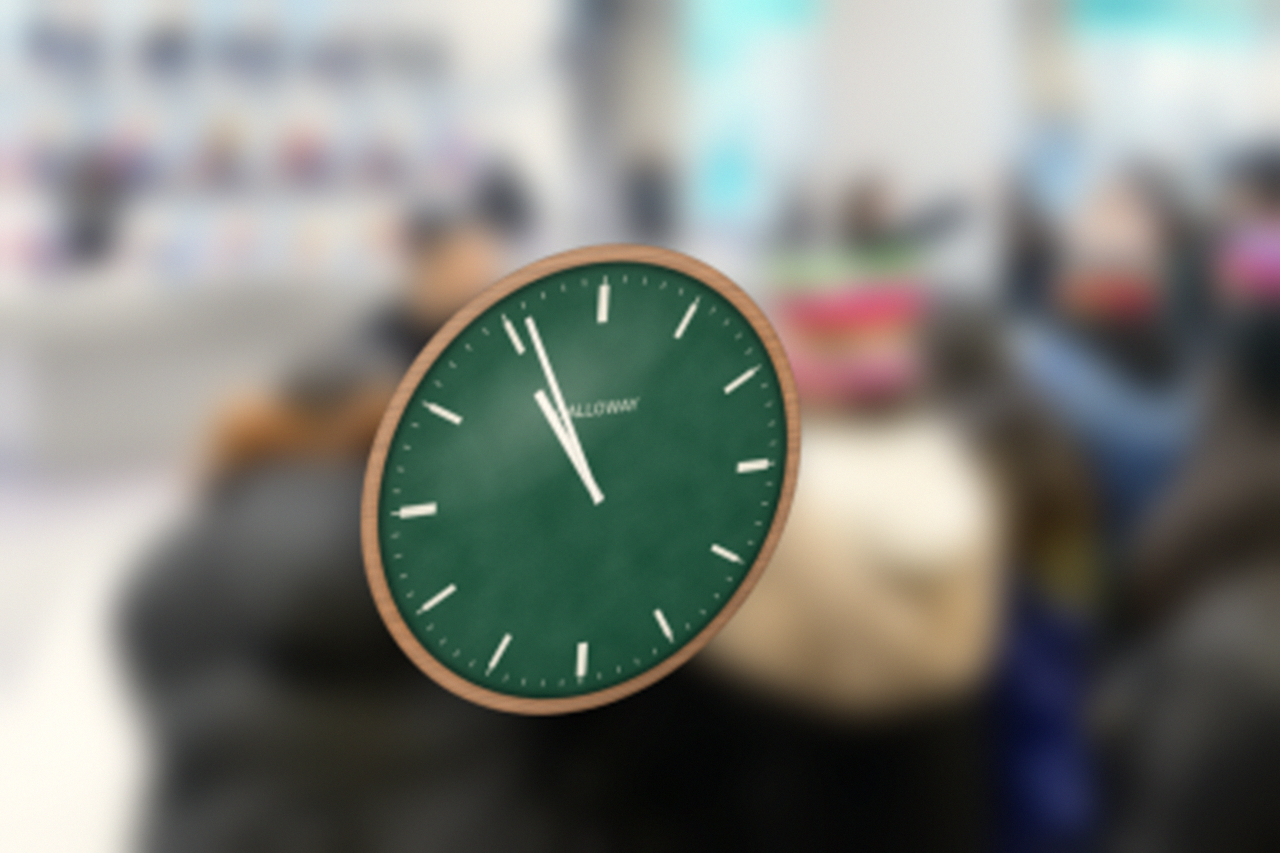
10:56
